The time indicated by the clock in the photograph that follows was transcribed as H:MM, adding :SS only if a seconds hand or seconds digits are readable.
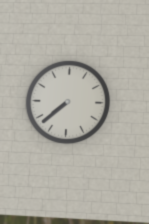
7:38
